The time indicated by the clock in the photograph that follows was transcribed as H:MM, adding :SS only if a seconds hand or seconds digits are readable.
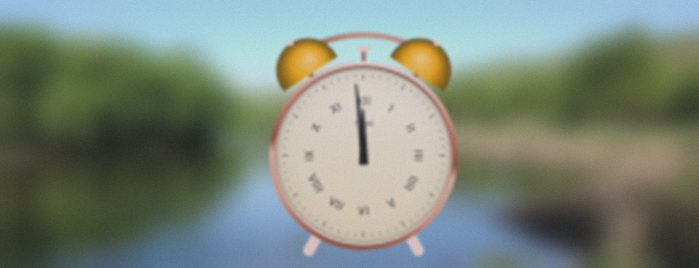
11:59
